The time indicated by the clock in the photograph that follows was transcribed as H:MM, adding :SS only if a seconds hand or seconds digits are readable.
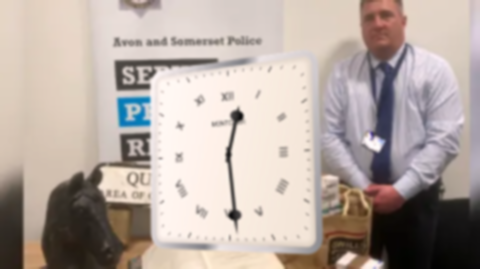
12:29
